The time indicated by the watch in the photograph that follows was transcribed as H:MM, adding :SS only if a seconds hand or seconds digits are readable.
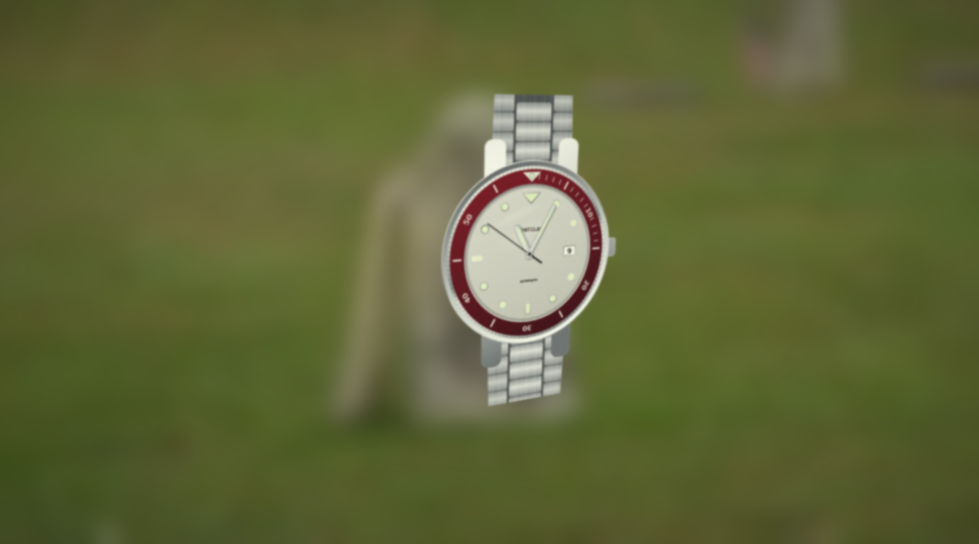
11:04:51
